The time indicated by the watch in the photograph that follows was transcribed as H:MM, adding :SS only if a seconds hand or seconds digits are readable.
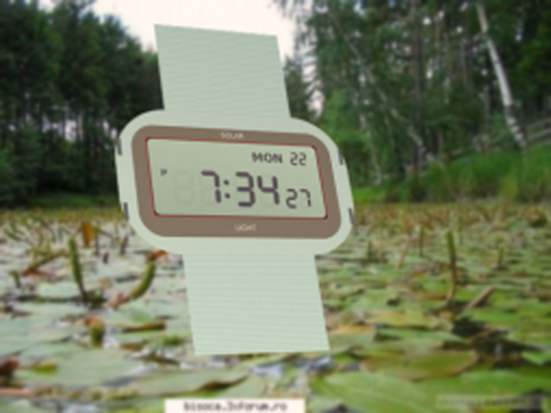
7:34:27
